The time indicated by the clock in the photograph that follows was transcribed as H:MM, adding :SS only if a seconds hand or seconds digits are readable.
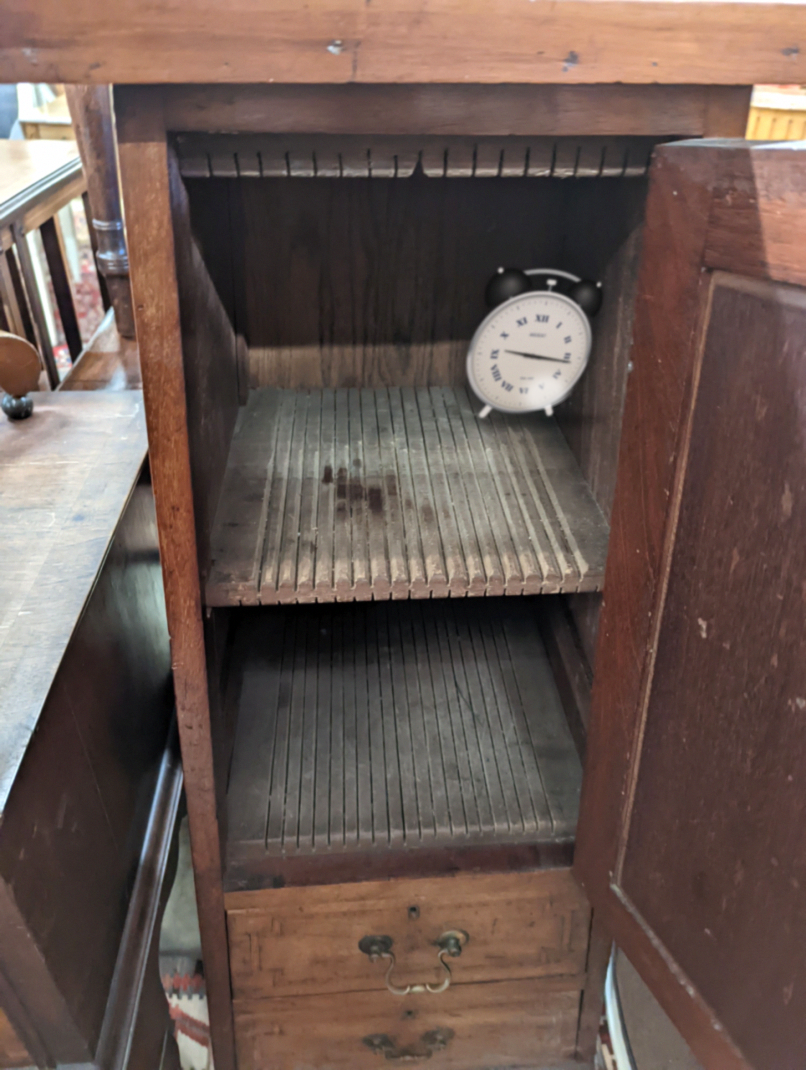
9:16
